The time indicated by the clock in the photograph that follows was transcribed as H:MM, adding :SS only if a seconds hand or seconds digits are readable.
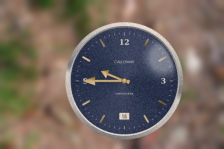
9:45
